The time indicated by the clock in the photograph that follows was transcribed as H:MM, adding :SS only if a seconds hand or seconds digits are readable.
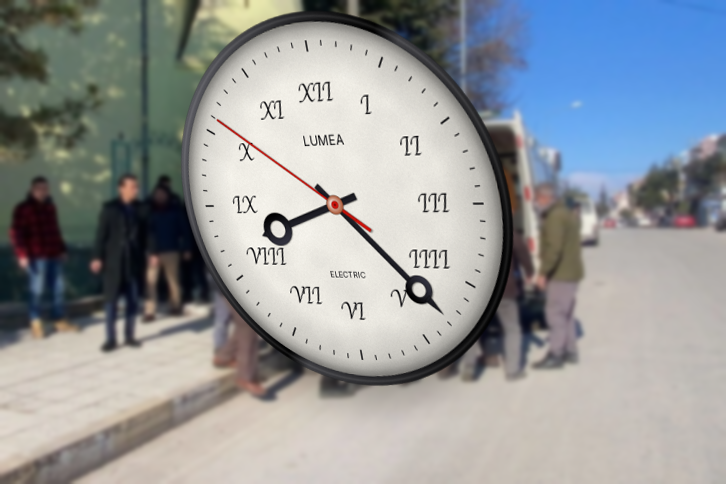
8:22:51
